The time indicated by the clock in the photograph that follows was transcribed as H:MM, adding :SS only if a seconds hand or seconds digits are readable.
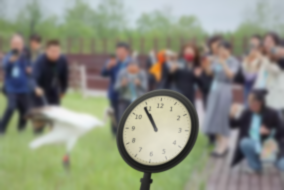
10:54
